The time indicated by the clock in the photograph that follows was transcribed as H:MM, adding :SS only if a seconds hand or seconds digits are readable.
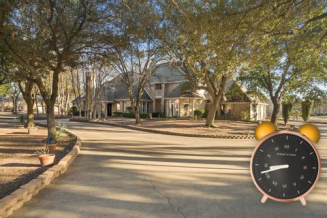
8:42
